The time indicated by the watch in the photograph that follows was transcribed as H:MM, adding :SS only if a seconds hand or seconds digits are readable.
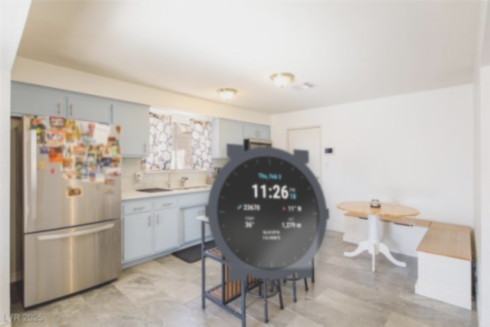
11:26
